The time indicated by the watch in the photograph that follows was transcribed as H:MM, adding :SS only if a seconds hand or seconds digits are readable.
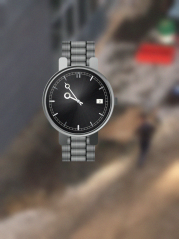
9:54
